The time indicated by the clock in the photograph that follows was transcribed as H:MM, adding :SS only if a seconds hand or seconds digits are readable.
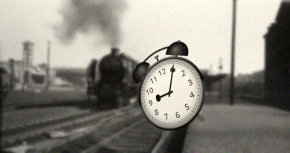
9:05
